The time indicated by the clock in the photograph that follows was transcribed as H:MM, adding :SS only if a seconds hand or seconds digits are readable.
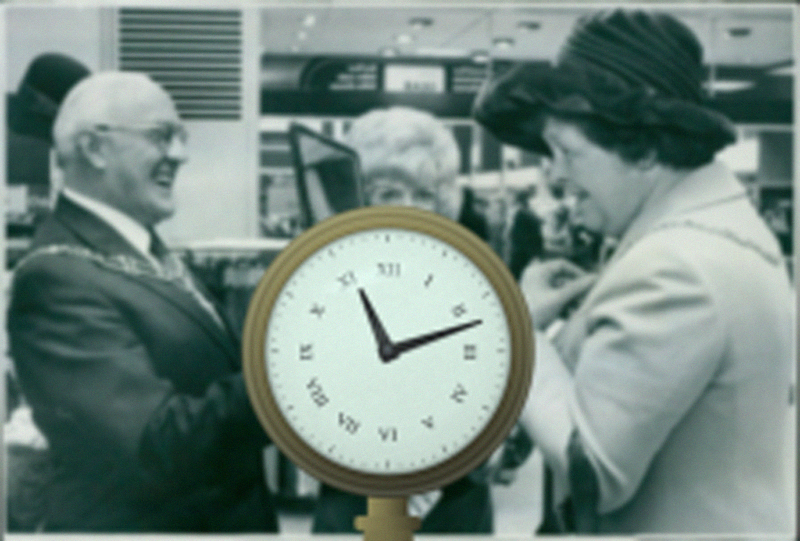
11:12
